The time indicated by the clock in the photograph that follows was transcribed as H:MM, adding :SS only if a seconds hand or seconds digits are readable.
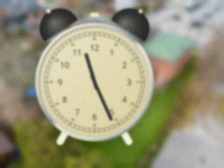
11:26
